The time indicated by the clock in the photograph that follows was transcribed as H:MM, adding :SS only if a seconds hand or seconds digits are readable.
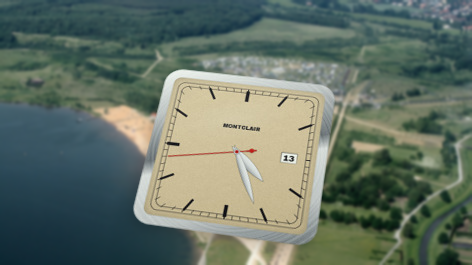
4:25:43
